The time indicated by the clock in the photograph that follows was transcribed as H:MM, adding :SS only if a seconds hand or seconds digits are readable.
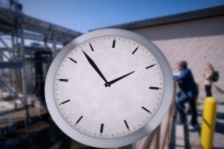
1:53
